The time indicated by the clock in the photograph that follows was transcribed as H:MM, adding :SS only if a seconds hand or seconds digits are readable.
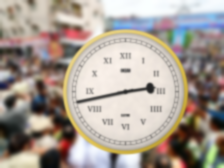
2:43
